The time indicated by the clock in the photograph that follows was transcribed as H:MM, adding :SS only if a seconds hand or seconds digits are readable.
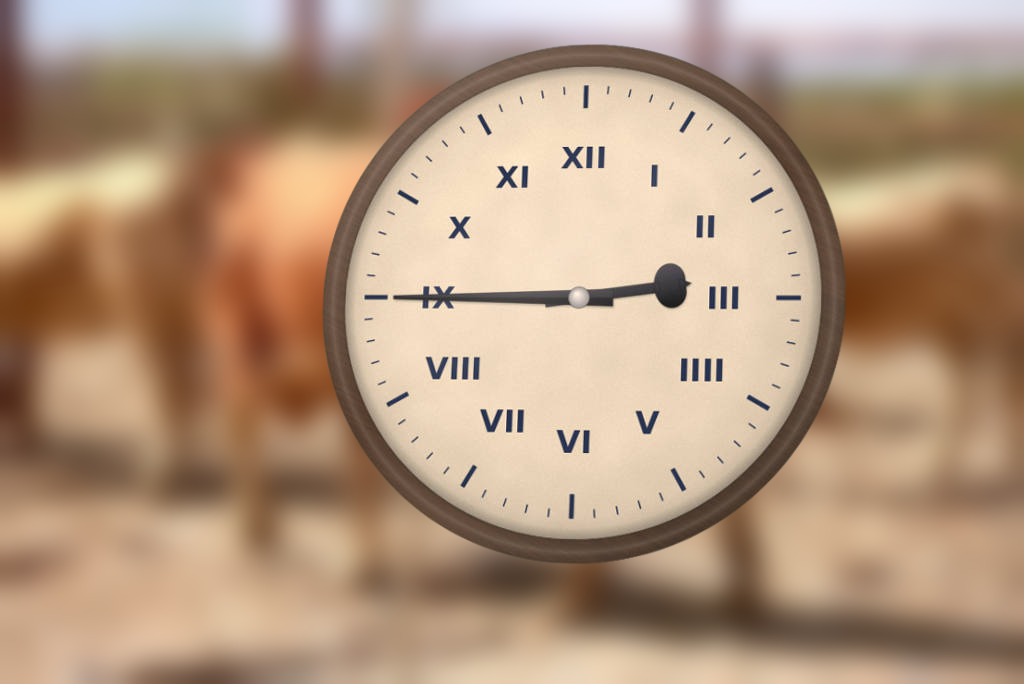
2:45
